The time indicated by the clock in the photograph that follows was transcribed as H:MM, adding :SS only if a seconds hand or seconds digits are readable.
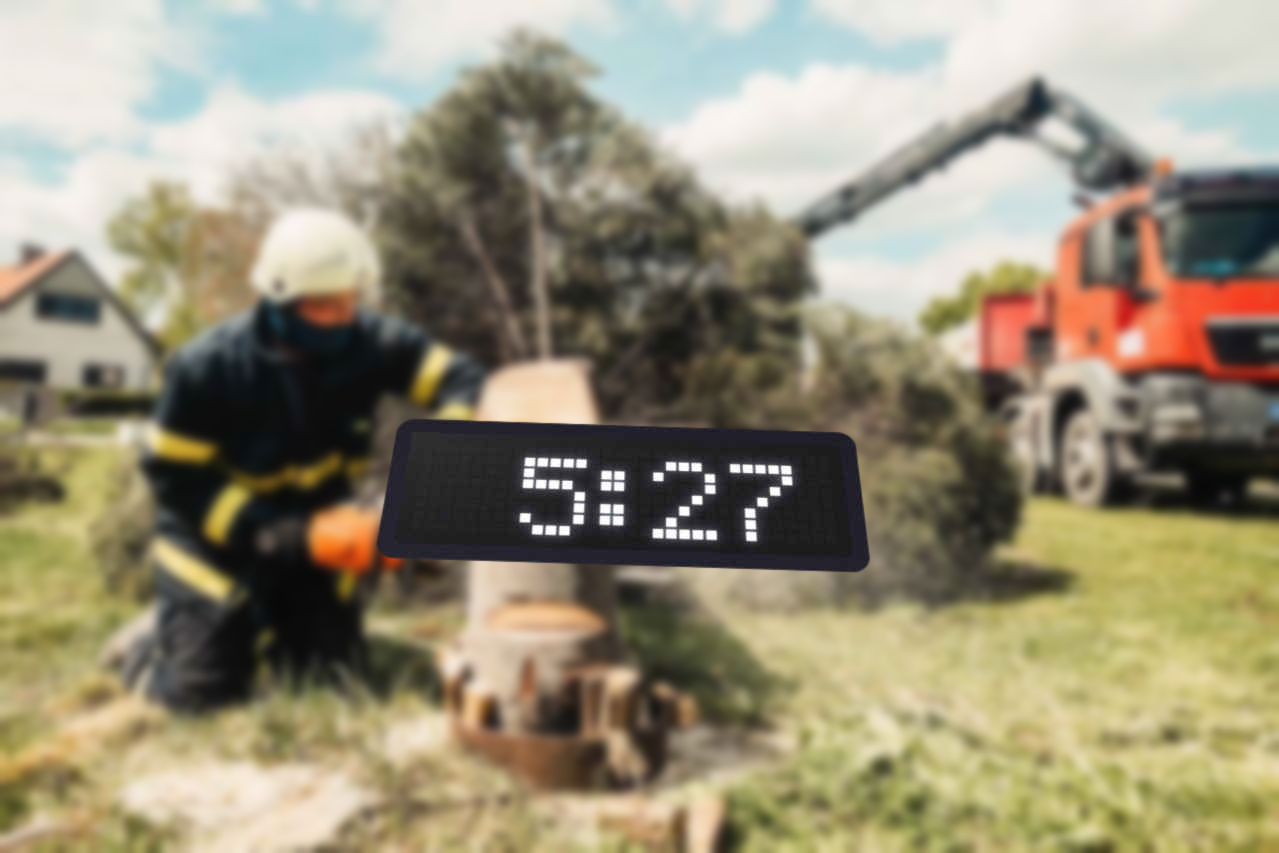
5:27
